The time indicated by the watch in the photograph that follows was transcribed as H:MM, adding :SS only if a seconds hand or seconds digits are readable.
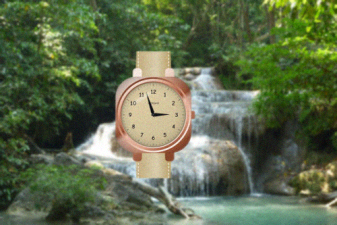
2:57
